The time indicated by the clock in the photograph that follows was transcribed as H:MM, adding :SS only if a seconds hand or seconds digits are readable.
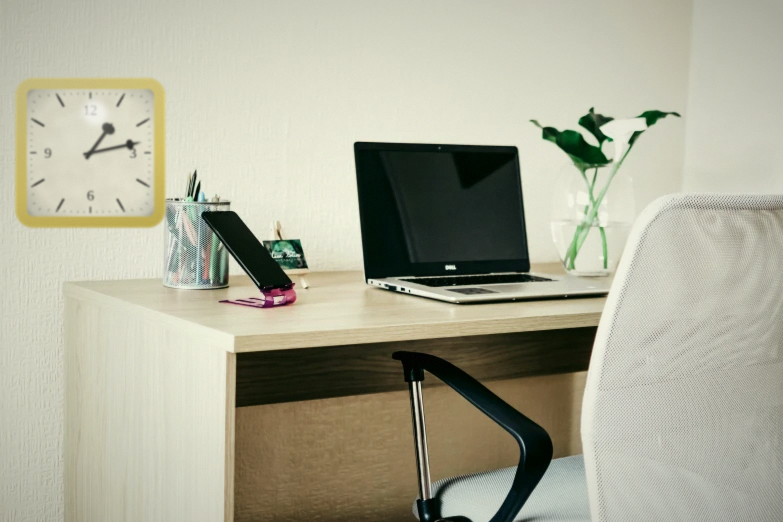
1:13
